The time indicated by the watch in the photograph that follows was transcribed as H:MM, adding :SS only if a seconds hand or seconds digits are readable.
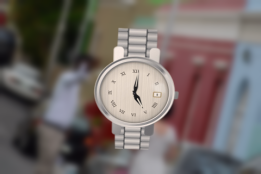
5:01
